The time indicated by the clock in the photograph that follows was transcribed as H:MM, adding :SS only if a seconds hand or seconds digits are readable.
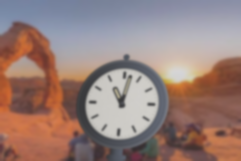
11:02
